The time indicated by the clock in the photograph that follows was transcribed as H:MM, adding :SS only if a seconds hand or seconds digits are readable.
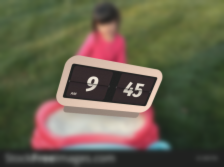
9:45
